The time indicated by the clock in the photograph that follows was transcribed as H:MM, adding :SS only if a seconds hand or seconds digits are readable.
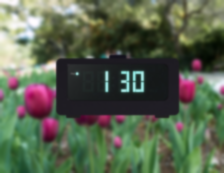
1:30
